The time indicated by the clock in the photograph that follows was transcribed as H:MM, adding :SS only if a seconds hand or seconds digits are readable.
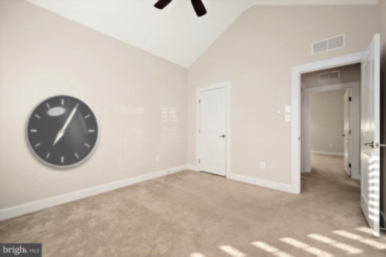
7:05
